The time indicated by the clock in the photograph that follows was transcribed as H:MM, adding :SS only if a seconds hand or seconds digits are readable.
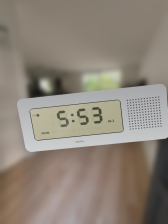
5:53
